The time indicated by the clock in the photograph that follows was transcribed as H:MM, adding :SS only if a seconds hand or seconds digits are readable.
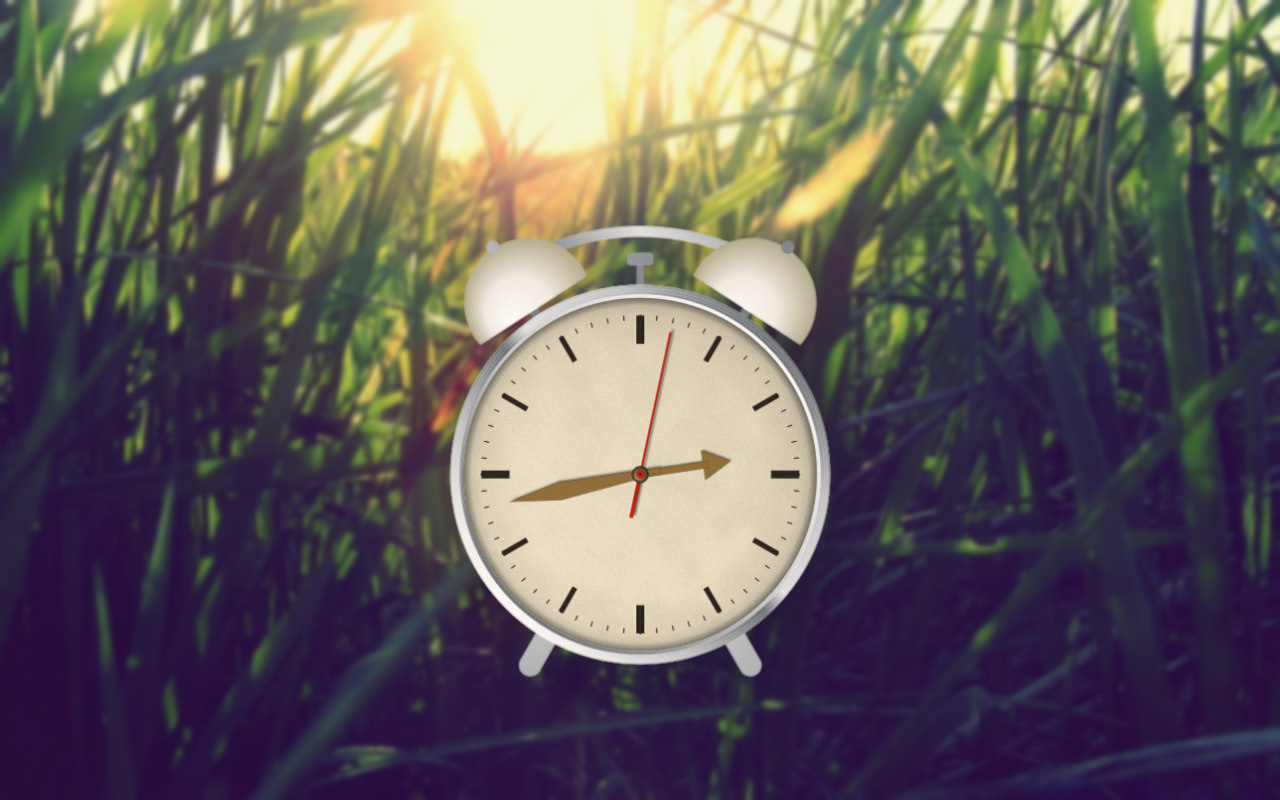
2:43:02
